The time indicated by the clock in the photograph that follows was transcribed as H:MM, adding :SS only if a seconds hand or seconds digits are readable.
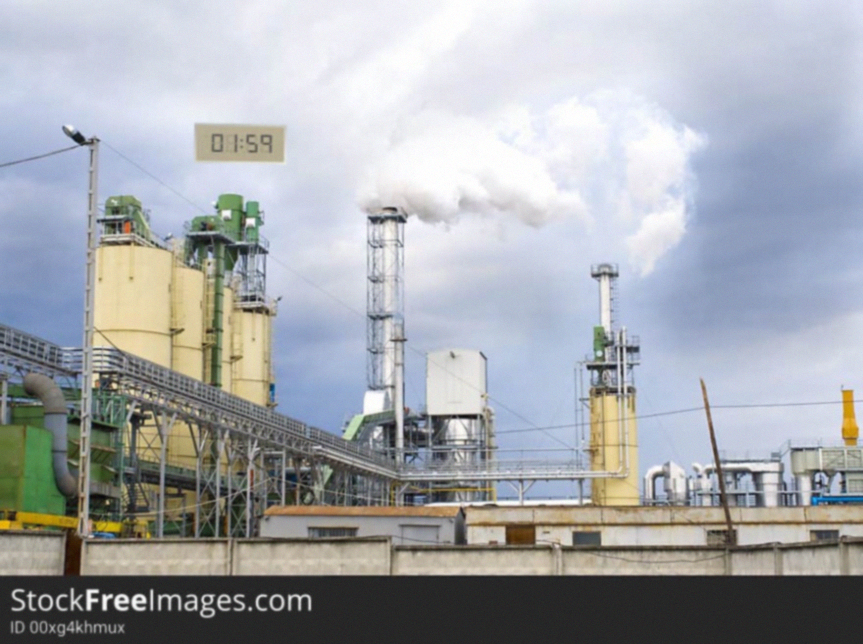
1:59
